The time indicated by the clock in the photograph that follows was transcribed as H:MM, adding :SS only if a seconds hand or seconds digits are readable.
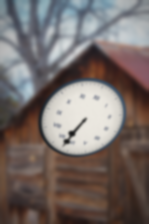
6:32
